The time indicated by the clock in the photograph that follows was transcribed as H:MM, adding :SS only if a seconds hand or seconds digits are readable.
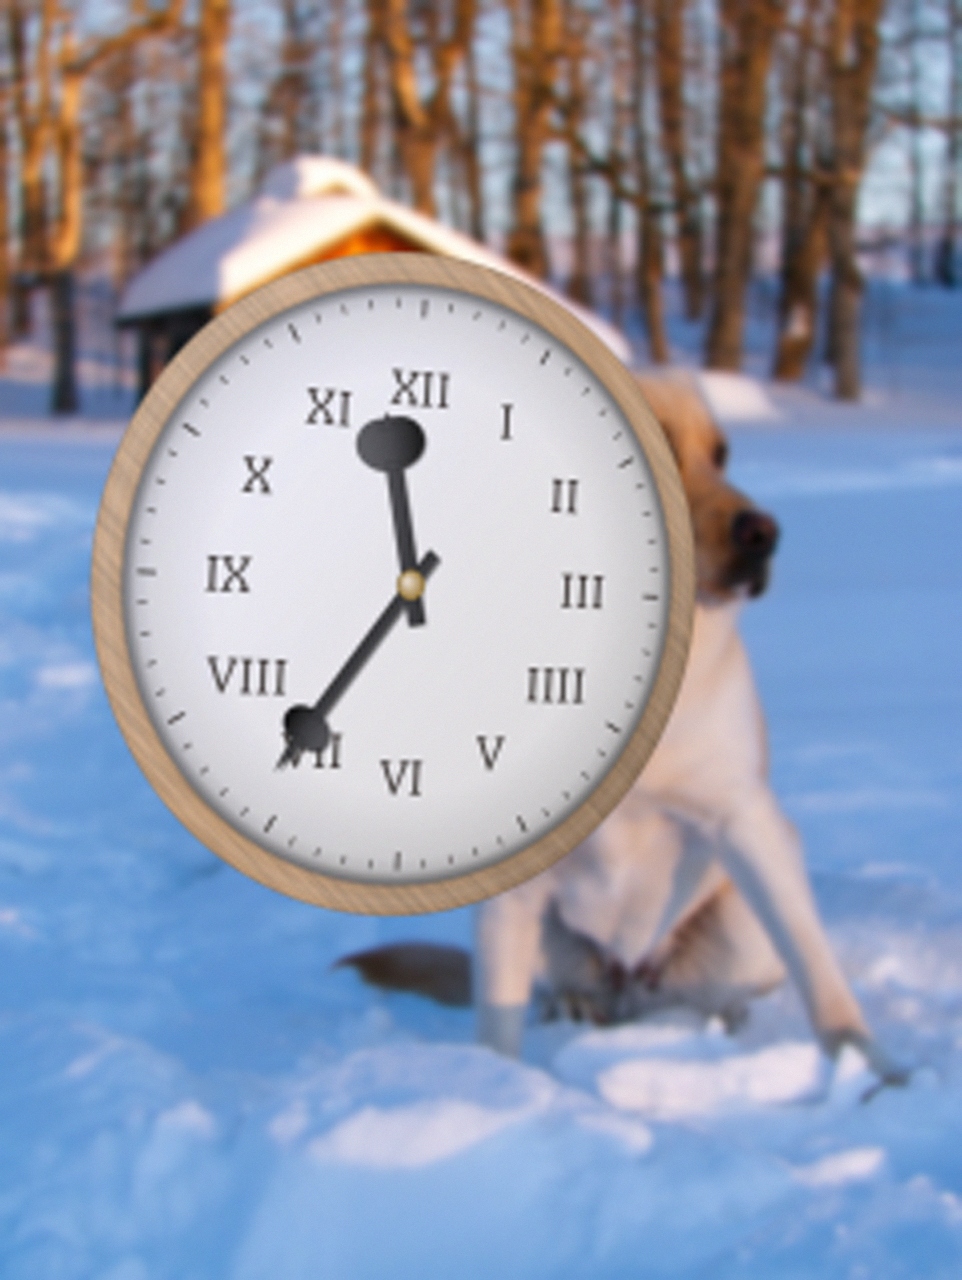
11:36
